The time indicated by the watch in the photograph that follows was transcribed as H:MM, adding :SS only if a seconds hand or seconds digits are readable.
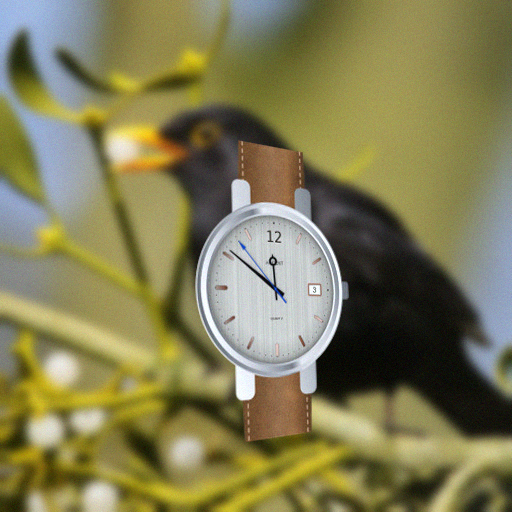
11:50:53
